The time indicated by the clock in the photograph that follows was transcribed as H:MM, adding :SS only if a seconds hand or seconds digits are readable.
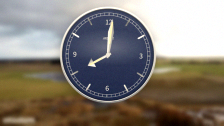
8:01
